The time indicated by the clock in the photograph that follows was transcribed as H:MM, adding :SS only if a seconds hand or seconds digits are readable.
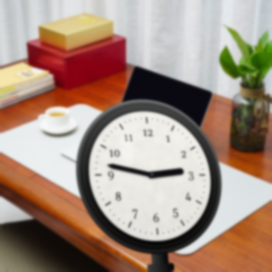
2:47
